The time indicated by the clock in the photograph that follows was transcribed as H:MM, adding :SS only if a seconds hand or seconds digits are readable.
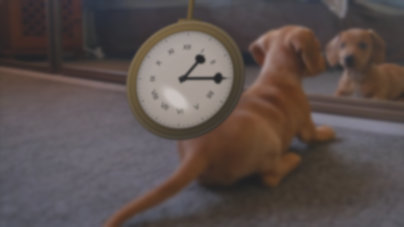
1:15
